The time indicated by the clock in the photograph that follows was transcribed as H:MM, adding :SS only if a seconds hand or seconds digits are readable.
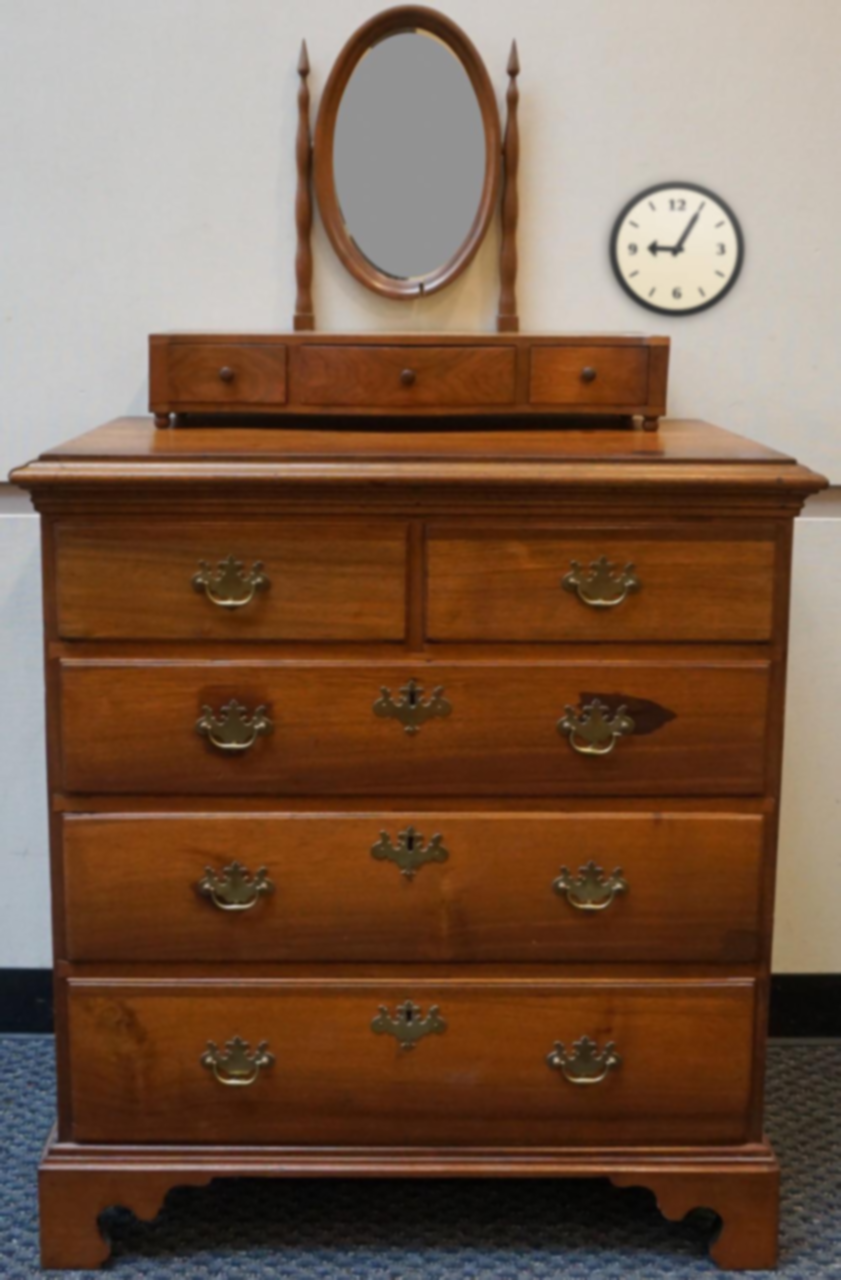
9:05
